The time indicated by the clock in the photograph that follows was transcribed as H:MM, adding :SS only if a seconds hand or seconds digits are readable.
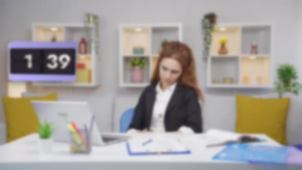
1:39
